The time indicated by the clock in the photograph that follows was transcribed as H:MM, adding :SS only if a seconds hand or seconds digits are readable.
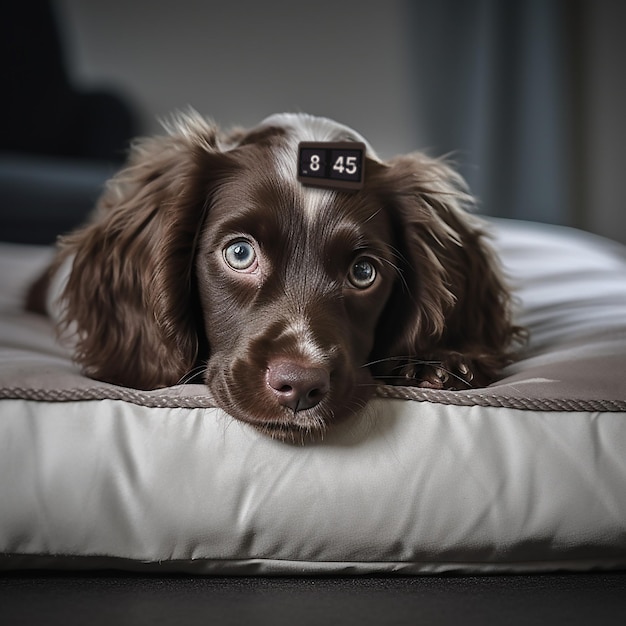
8:45
